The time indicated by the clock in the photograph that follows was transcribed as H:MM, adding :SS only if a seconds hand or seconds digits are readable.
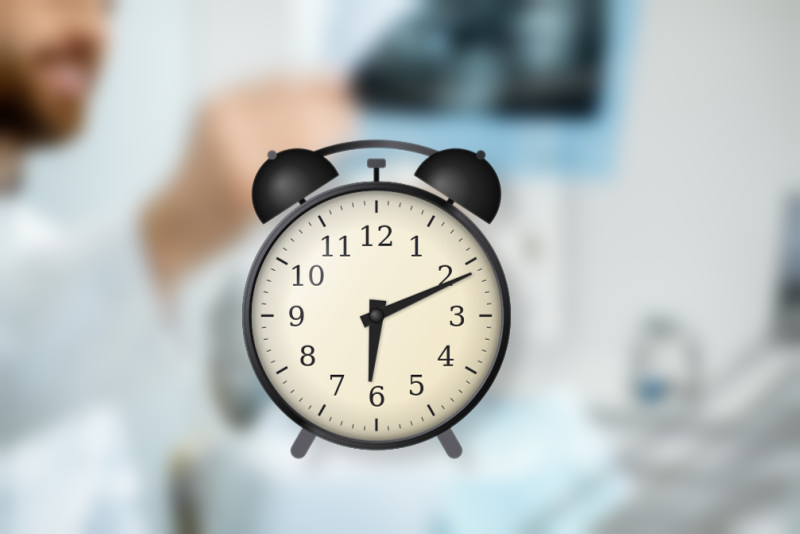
6:11
